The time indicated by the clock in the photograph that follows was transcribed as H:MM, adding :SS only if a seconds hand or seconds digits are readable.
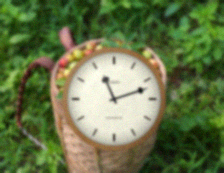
11:12
